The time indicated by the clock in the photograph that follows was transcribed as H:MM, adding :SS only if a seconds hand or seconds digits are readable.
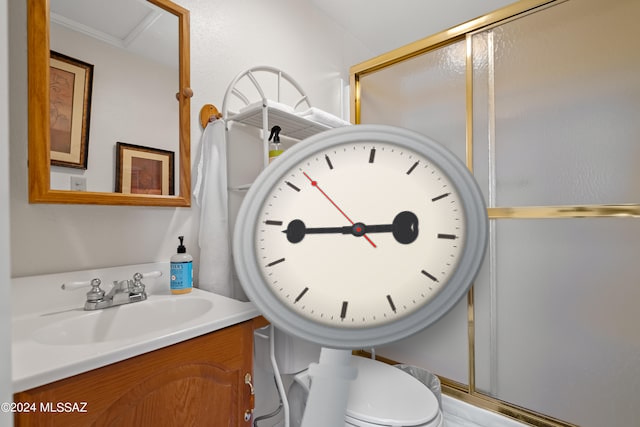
2:43:52
